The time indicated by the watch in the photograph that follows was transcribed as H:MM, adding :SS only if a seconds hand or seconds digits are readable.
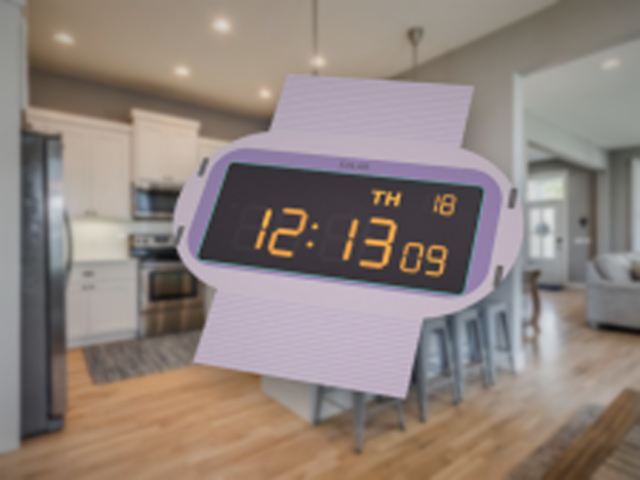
12:13:09
